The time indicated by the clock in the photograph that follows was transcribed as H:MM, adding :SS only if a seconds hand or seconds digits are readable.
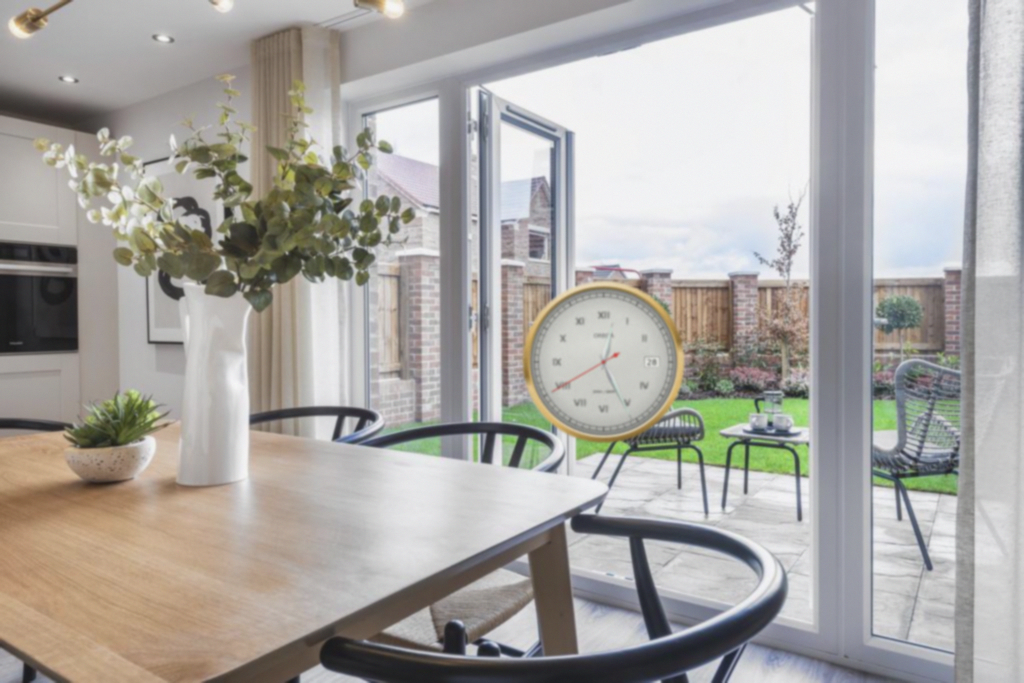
12:25:40
